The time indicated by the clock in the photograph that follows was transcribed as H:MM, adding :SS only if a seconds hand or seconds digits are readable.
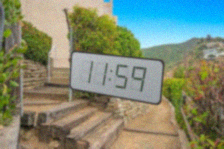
11:59
